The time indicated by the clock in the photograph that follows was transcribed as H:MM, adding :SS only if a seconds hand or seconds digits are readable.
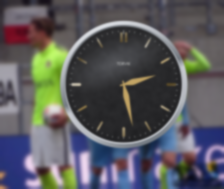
2:28
